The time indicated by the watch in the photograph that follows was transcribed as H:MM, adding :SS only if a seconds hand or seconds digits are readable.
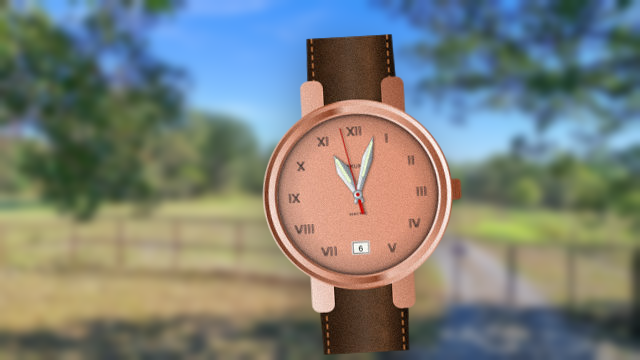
11:02:58
